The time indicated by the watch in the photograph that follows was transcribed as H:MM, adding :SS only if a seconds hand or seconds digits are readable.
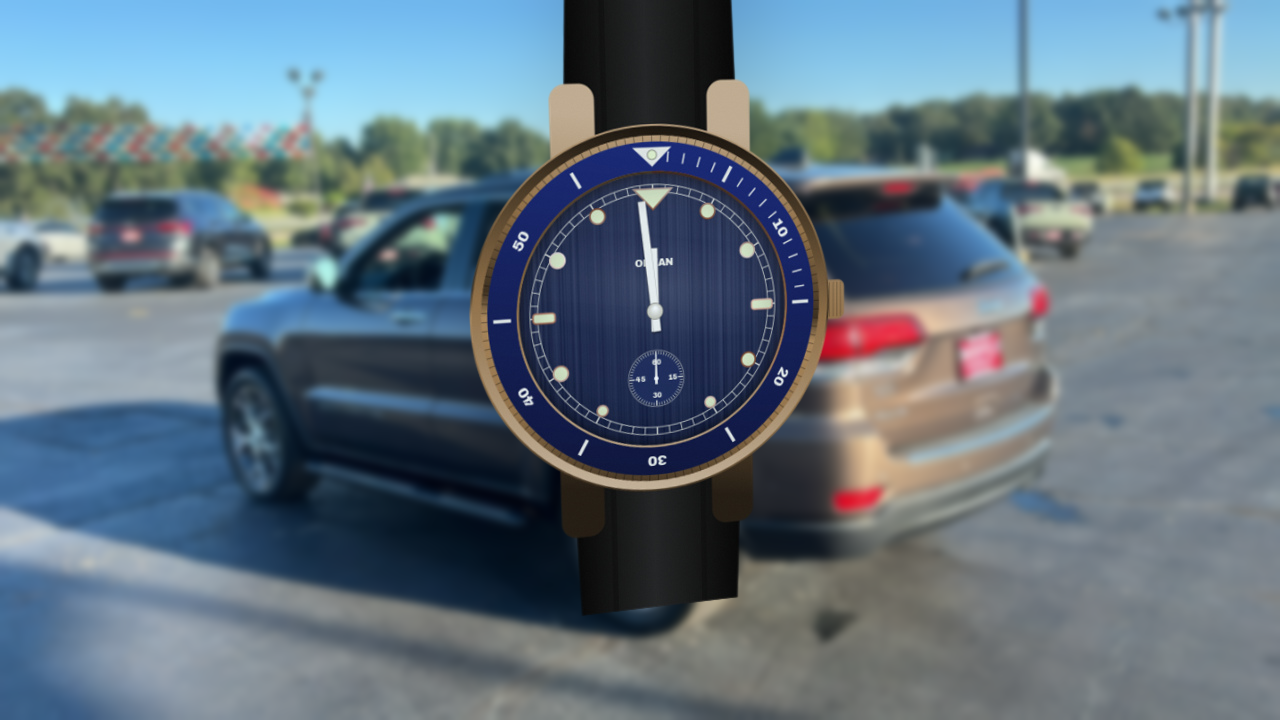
11:59
